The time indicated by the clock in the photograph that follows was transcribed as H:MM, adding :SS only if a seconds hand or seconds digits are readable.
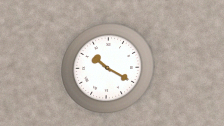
10:20
